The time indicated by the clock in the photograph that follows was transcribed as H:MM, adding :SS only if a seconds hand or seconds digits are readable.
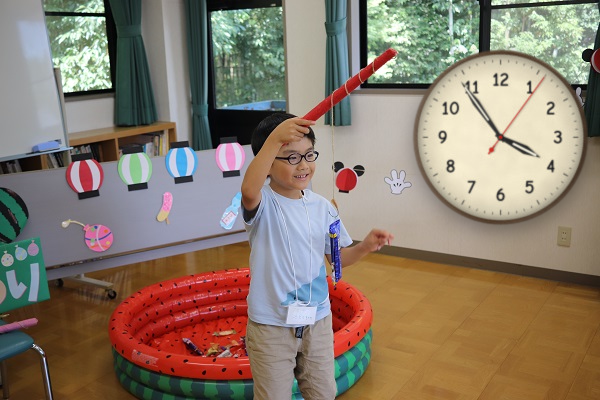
3:54:06
